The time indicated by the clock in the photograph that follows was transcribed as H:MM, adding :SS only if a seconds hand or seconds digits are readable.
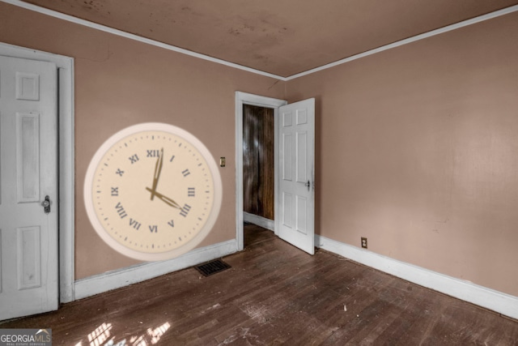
4:02
